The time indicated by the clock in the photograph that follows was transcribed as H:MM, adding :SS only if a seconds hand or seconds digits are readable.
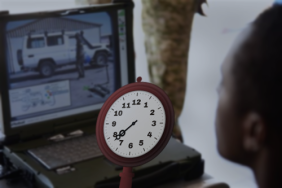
7:38
